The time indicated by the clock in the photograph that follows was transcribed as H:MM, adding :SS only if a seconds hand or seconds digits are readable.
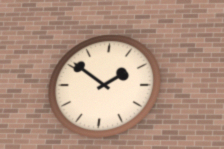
1:51
